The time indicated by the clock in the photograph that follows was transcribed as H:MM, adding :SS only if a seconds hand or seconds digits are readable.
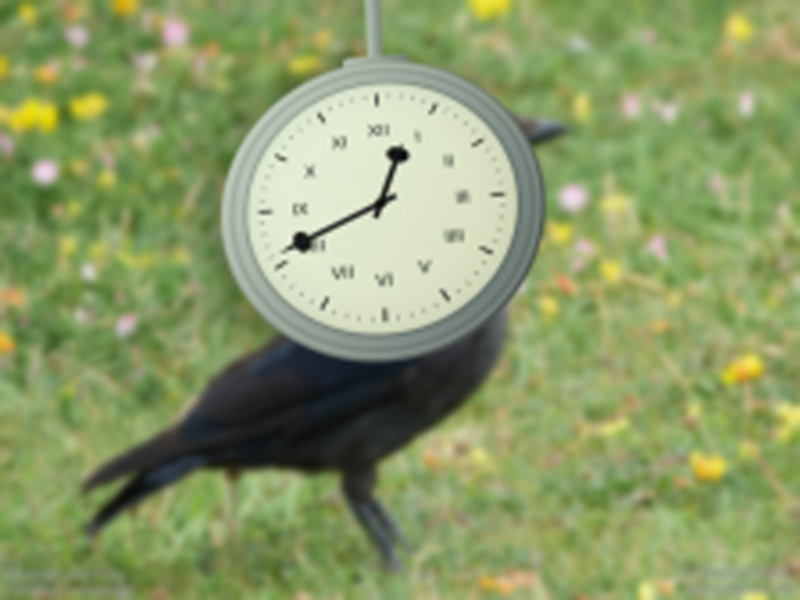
12:41
